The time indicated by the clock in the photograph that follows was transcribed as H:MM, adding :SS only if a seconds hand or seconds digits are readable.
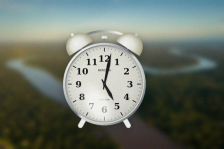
5:02
